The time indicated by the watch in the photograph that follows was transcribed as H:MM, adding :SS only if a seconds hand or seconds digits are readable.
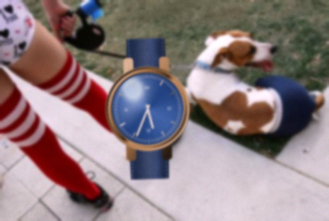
5:34
